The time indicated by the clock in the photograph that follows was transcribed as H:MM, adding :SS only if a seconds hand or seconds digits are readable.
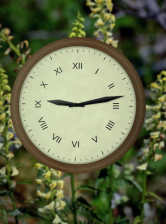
9:13
